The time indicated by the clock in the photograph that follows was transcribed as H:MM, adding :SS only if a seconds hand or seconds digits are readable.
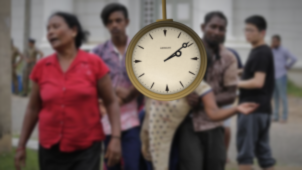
2:09
